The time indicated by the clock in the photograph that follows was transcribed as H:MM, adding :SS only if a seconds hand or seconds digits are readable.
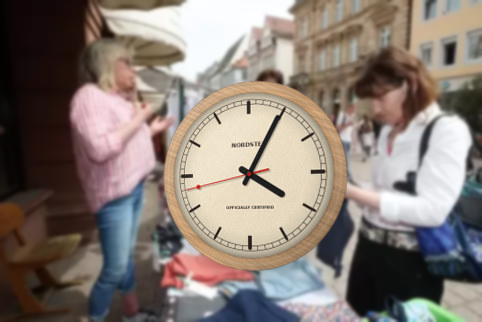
4:04:43
